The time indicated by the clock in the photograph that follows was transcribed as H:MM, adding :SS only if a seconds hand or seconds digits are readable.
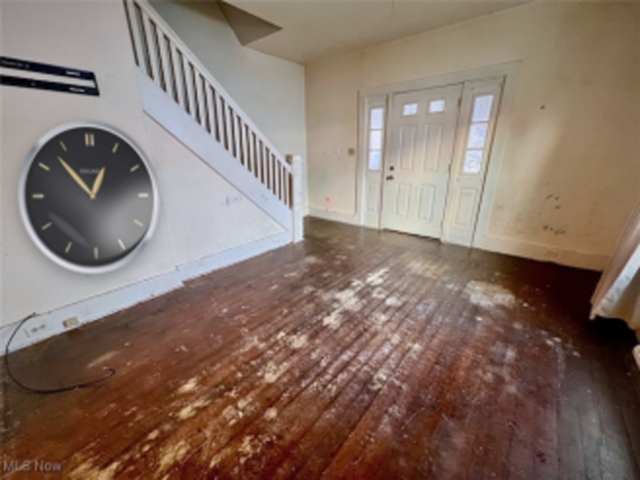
12:53
